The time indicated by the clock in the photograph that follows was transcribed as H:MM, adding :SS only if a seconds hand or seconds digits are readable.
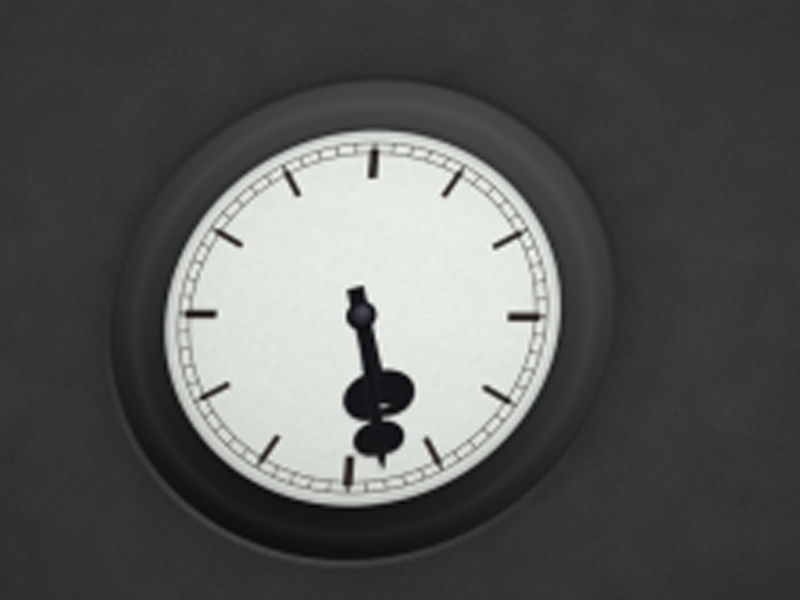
5:28
